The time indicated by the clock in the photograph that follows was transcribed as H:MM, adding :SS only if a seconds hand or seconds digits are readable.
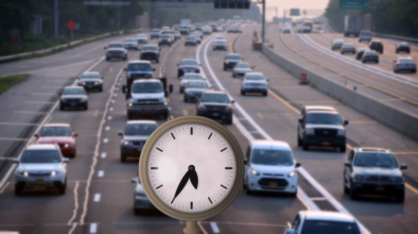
5:35
